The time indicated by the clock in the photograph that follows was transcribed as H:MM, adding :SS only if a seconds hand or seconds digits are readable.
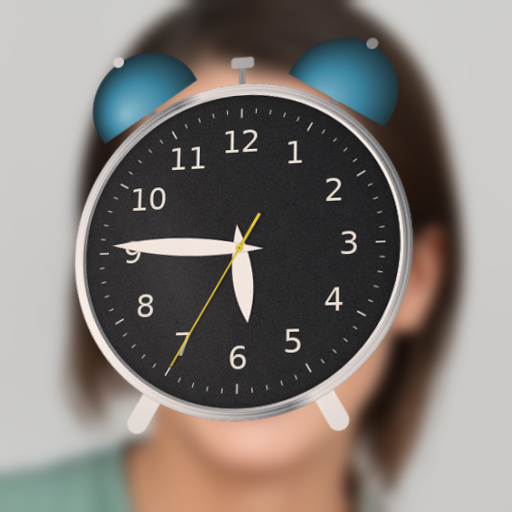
5:45:35
